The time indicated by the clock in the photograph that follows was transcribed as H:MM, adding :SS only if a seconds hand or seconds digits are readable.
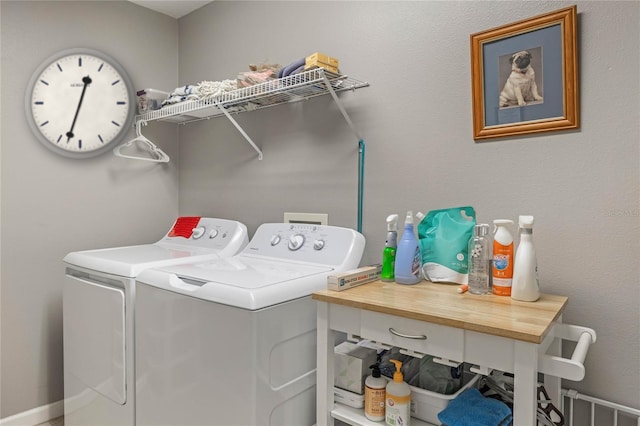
12:33
